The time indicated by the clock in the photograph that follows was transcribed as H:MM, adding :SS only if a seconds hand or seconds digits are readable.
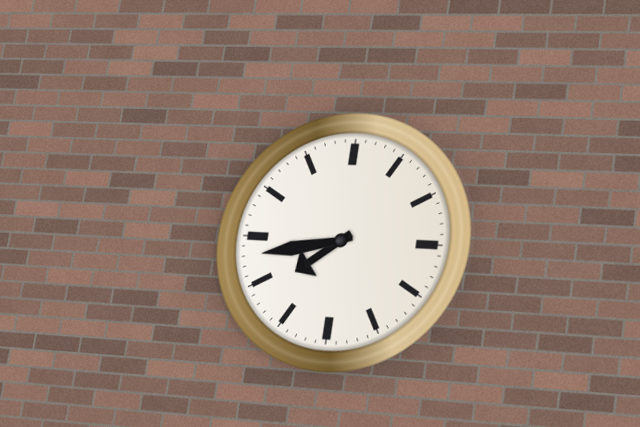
7:43
